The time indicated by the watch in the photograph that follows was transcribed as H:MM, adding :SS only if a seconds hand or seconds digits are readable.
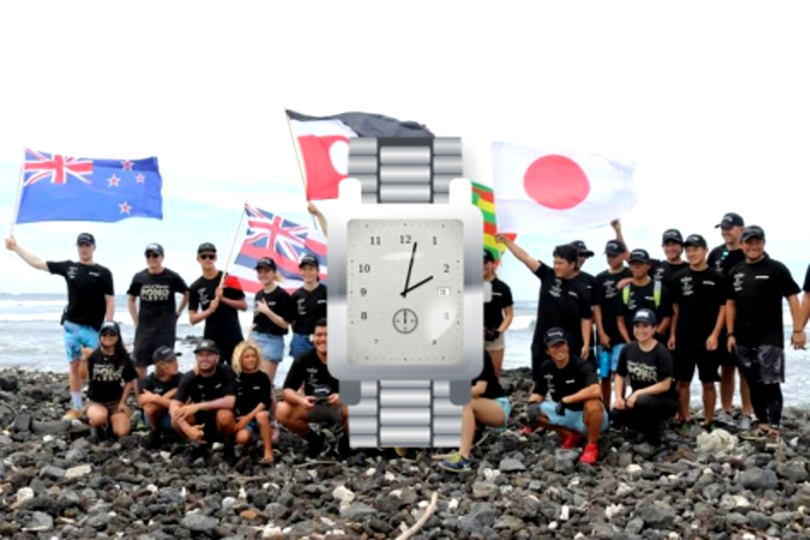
2:02
